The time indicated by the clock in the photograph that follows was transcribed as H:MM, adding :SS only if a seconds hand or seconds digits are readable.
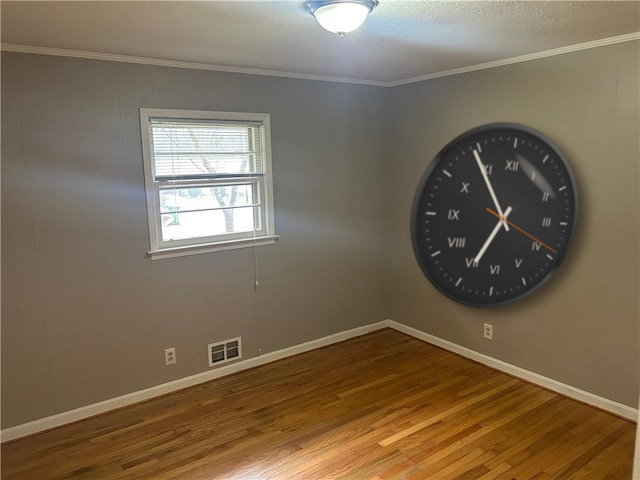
6:54:19
